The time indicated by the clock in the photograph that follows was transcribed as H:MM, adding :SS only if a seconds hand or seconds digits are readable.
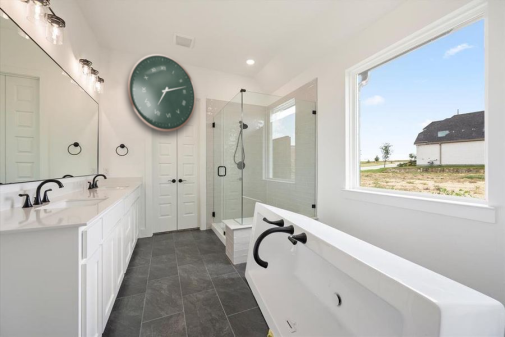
7:13
